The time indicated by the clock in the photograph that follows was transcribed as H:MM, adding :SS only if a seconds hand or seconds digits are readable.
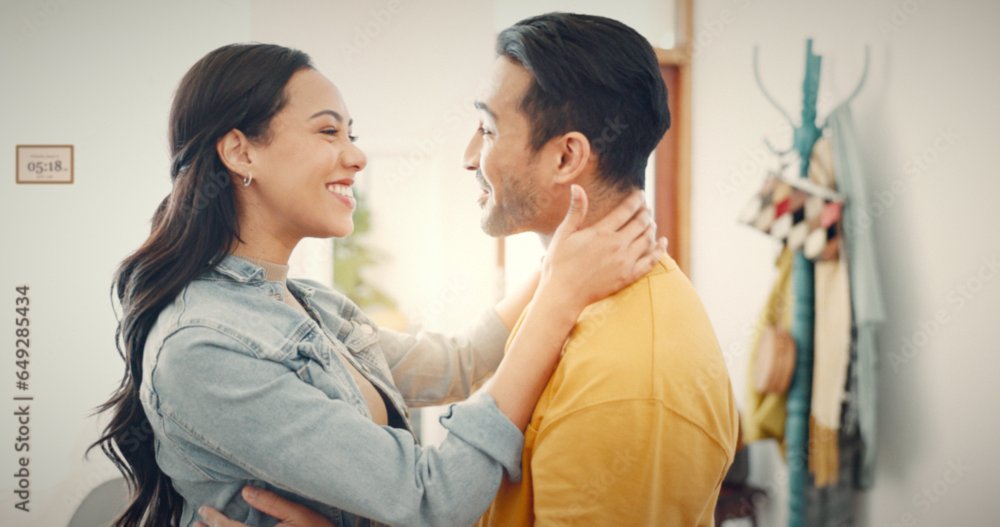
5:18
